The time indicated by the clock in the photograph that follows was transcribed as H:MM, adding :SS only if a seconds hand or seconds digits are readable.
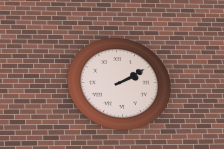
2:10
